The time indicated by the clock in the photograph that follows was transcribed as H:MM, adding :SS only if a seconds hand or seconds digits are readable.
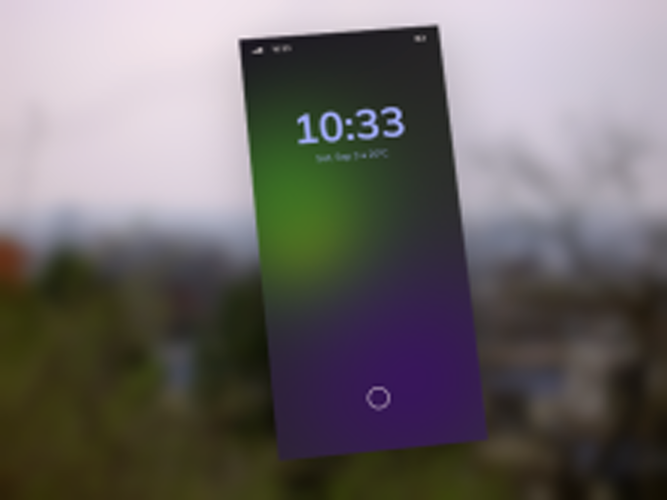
10:33
